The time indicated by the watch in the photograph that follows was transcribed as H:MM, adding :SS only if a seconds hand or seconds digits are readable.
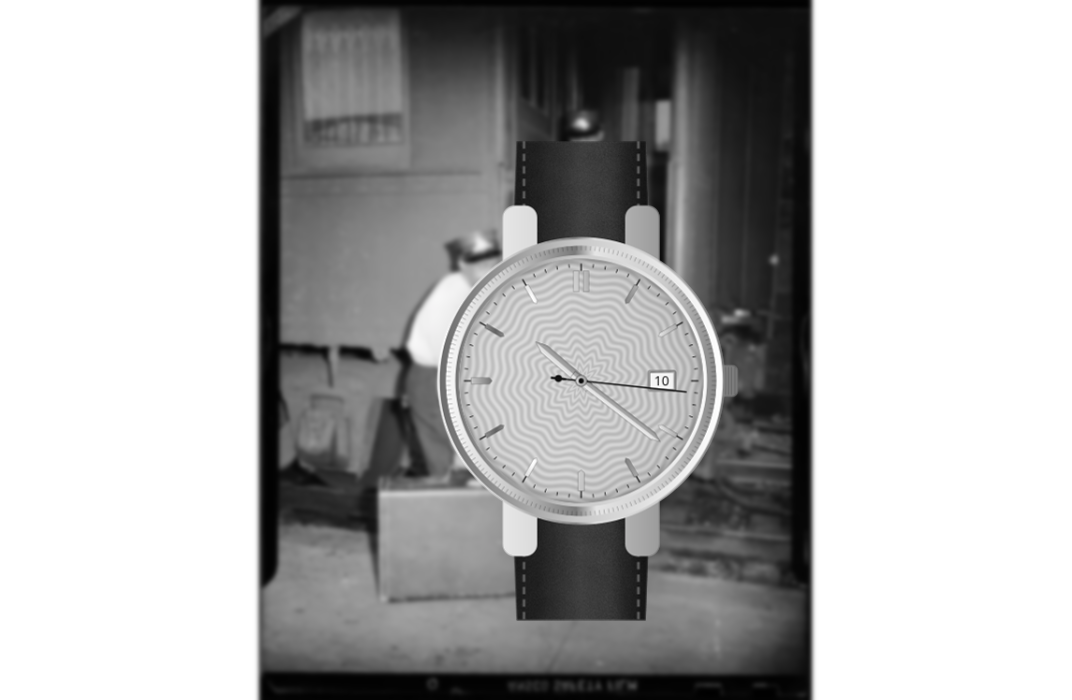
10:21:16
